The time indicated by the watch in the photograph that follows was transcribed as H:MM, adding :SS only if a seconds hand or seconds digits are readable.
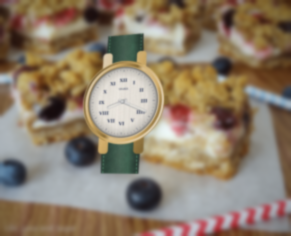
8:19
